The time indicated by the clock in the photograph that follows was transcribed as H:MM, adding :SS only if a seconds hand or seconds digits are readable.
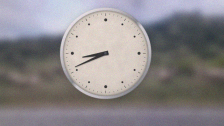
8:41
